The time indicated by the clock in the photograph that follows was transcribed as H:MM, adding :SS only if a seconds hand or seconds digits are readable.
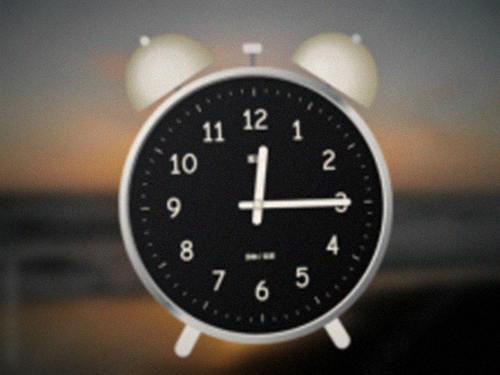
12:15
